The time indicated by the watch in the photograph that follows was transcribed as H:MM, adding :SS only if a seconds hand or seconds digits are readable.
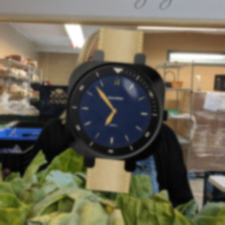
6:53
